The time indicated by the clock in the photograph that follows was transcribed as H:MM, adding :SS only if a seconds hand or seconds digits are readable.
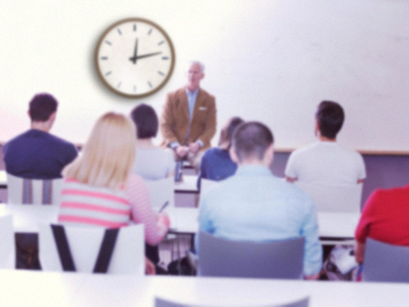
12:13
